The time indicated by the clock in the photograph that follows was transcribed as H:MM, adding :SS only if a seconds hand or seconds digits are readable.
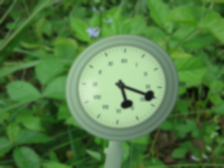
5:18
